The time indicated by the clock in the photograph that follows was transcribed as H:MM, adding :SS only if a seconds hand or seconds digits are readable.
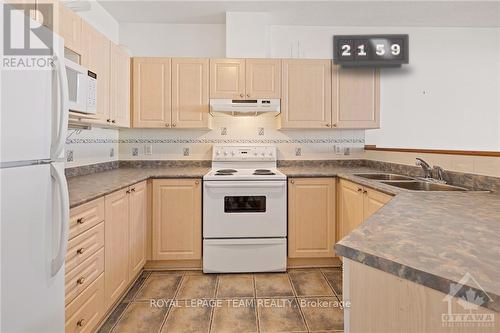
21:59
